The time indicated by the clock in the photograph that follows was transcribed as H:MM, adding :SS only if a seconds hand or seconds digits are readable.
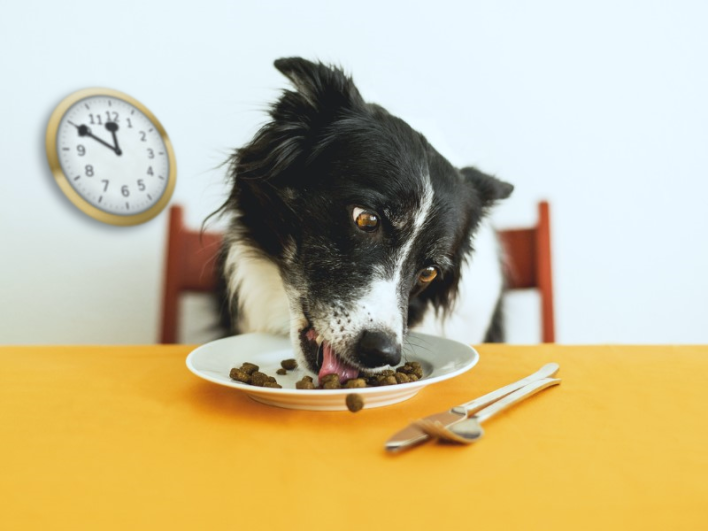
11:50
